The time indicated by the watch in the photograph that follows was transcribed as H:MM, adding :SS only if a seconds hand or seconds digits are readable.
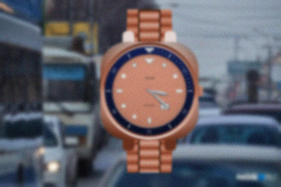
3:22
